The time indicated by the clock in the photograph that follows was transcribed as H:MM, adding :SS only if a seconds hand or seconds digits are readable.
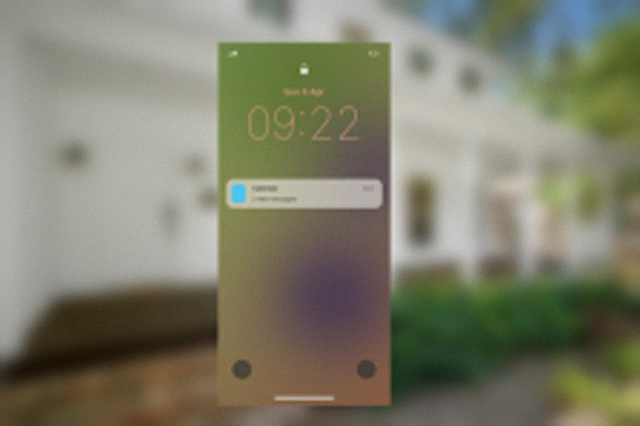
9:22
